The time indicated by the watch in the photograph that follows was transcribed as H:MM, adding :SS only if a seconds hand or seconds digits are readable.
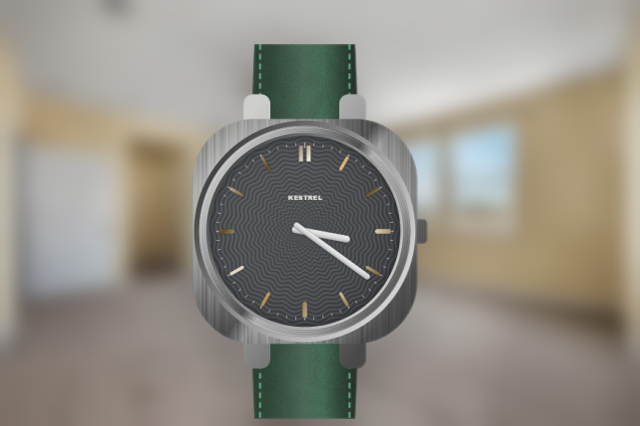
3:21
